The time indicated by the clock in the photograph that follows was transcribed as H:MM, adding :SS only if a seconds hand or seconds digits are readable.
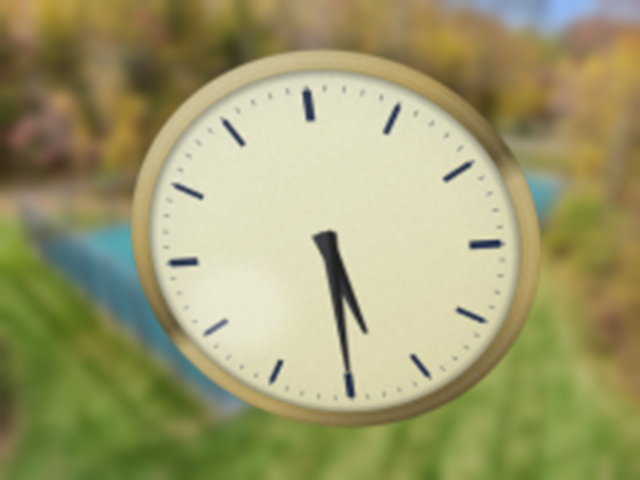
5:30
